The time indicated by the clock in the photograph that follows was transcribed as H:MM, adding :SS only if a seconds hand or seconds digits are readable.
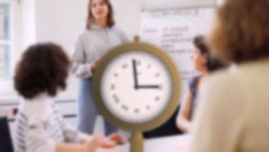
2:59
